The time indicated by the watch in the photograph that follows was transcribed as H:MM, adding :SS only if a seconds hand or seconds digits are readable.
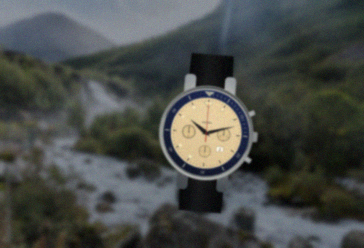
10:12
